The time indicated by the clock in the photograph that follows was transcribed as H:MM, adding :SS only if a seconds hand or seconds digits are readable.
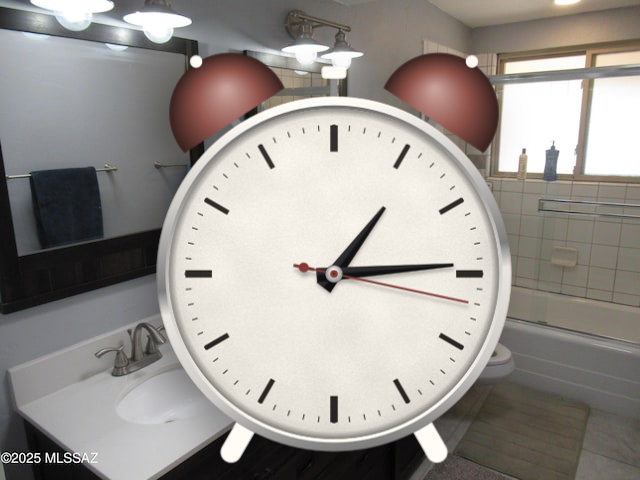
1:14:17
